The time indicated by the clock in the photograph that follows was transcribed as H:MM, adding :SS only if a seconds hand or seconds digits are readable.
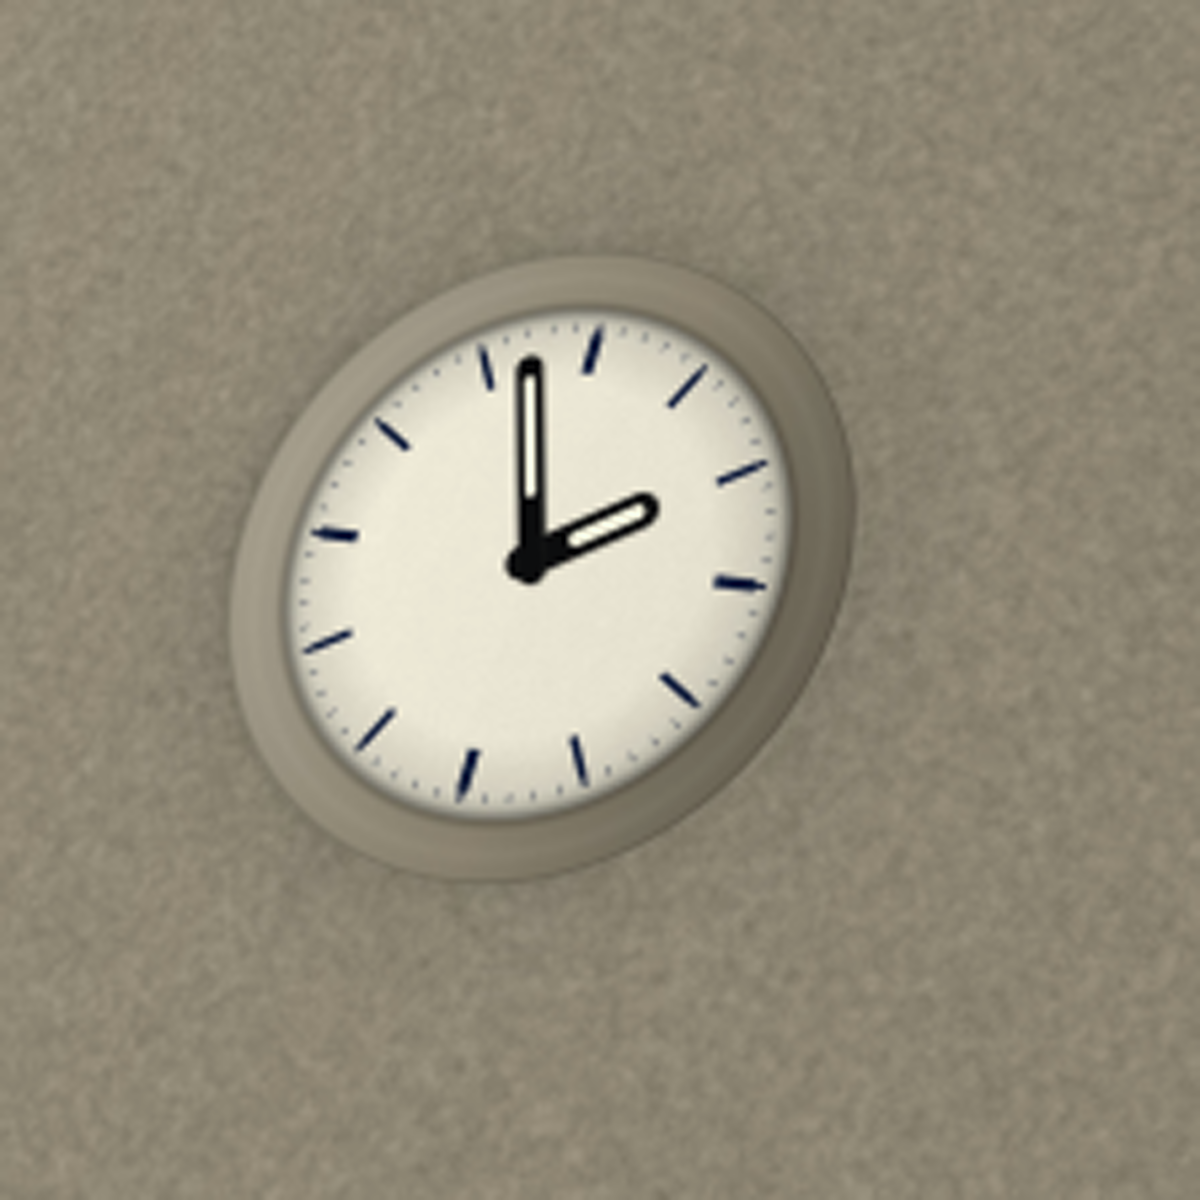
1:57
